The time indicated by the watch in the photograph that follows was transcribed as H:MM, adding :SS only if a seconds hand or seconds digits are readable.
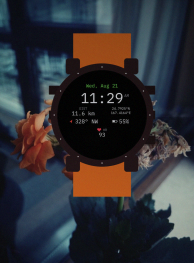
11:29
